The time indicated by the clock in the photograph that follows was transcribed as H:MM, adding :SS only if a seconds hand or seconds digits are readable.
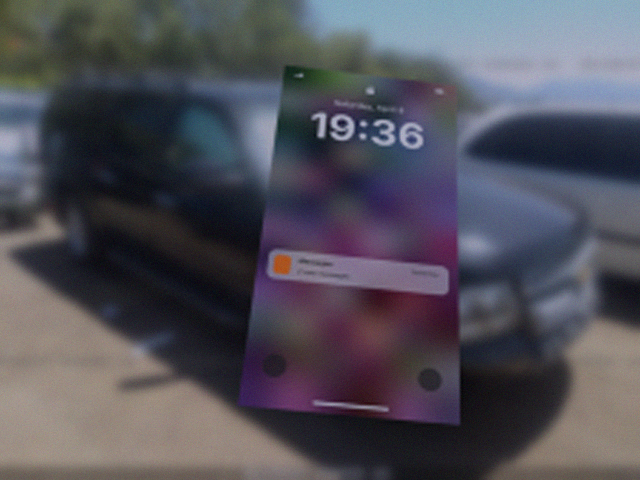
19:36
